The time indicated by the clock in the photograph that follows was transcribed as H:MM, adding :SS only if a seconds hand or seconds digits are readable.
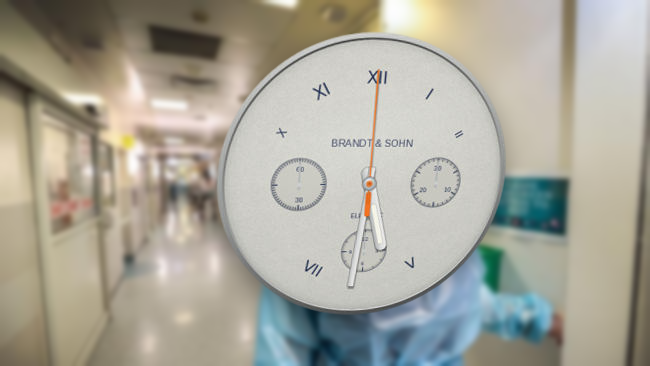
5:31
